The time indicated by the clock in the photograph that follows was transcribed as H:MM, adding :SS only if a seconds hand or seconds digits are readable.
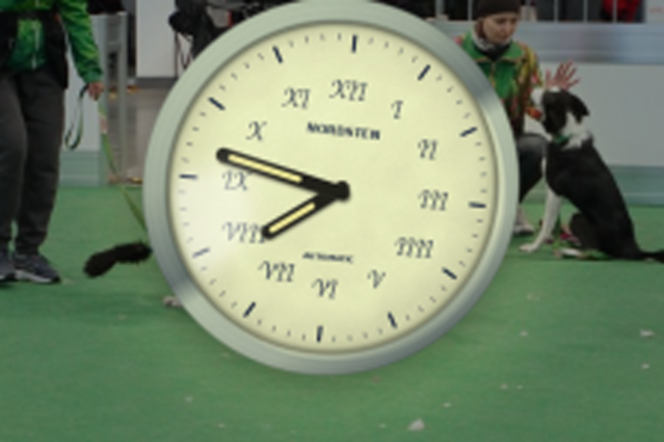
7:47
